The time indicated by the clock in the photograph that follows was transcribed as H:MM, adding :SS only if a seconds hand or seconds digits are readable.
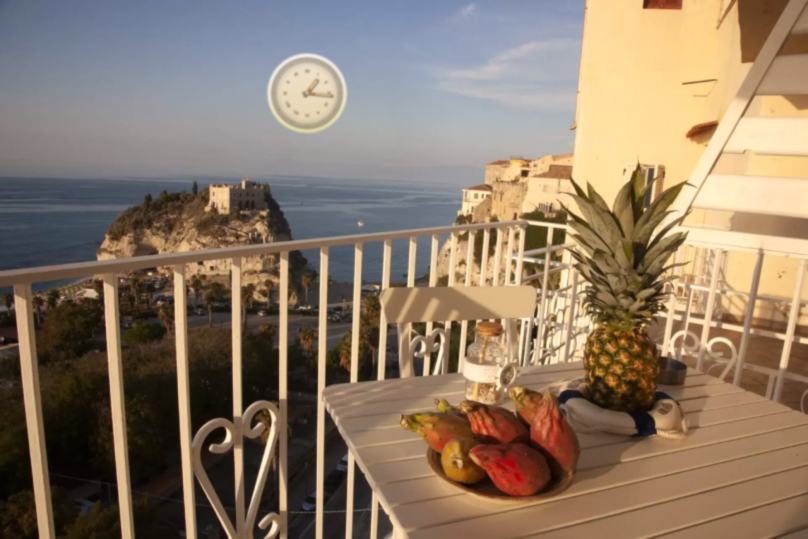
1:16
